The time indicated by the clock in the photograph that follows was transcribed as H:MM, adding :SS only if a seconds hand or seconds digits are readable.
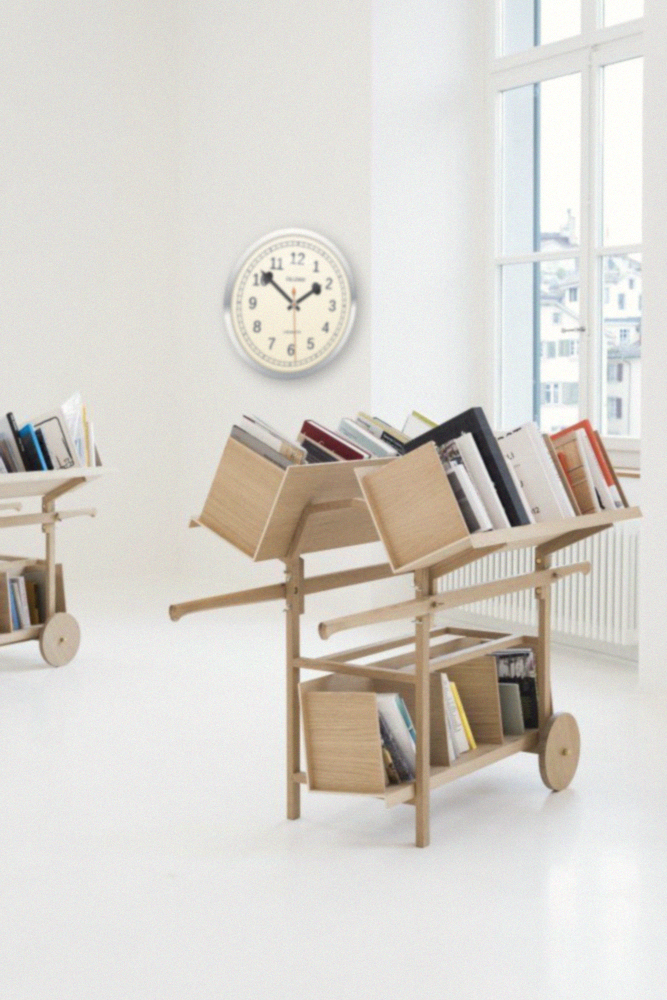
1:51:29
